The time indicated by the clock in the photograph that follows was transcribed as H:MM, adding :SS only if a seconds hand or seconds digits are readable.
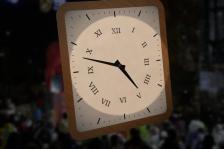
4:48
